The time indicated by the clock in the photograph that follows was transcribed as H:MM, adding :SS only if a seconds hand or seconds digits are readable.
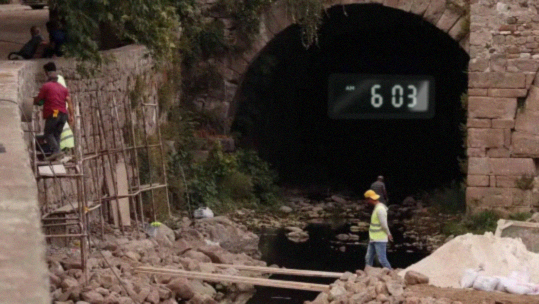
6:03
